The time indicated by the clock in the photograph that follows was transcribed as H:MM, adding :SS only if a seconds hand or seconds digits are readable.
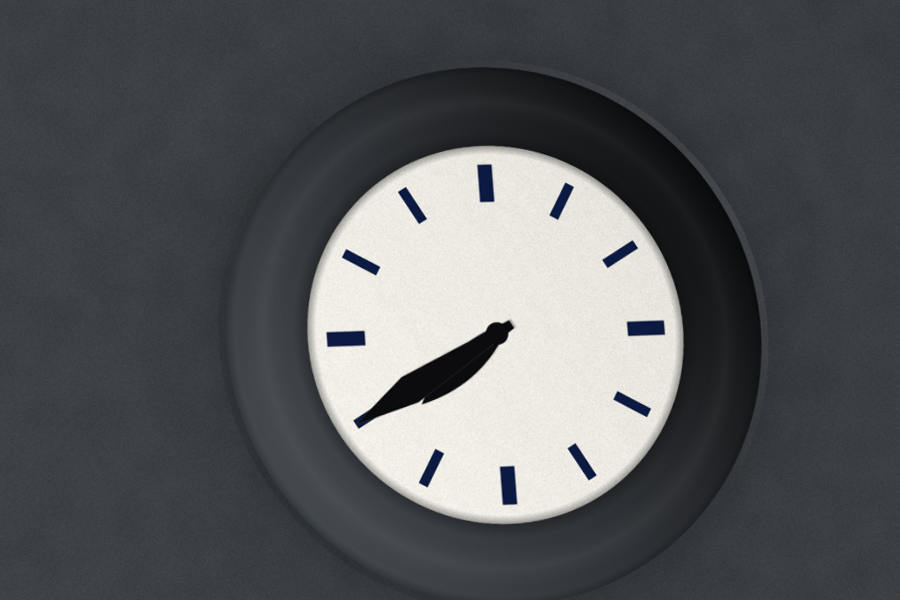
7:40
